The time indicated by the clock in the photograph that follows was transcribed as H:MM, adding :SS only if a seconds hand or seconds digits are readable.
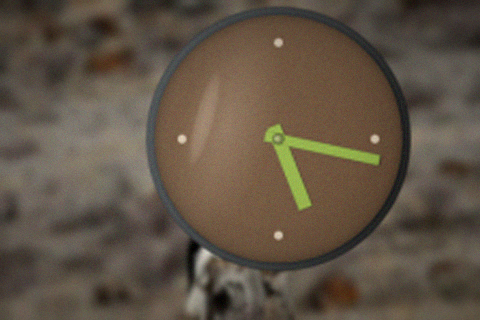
5:17
